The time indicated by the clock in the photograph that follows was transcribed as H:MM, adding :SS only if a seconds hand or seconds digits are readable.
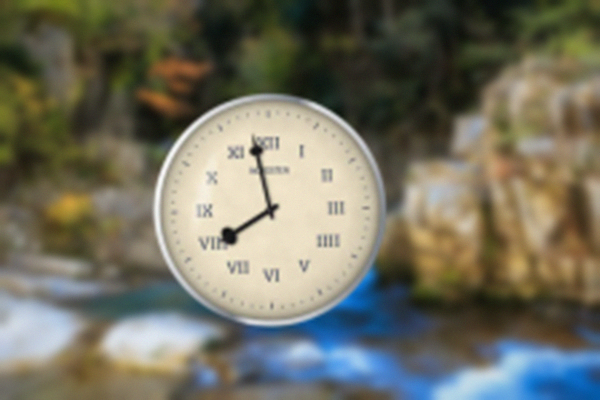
7:58
